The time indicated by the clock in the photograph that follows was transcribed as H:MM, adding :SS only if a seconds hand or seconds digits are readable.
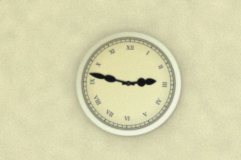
2:47
